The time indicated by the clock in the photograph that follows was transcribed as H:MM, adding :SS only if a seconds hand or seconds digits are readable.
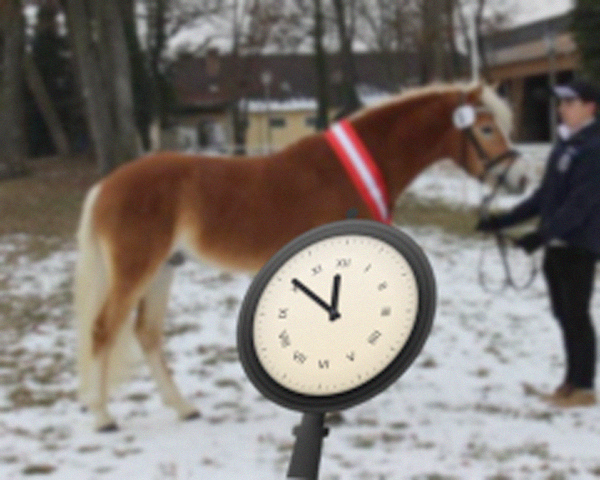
11:51
